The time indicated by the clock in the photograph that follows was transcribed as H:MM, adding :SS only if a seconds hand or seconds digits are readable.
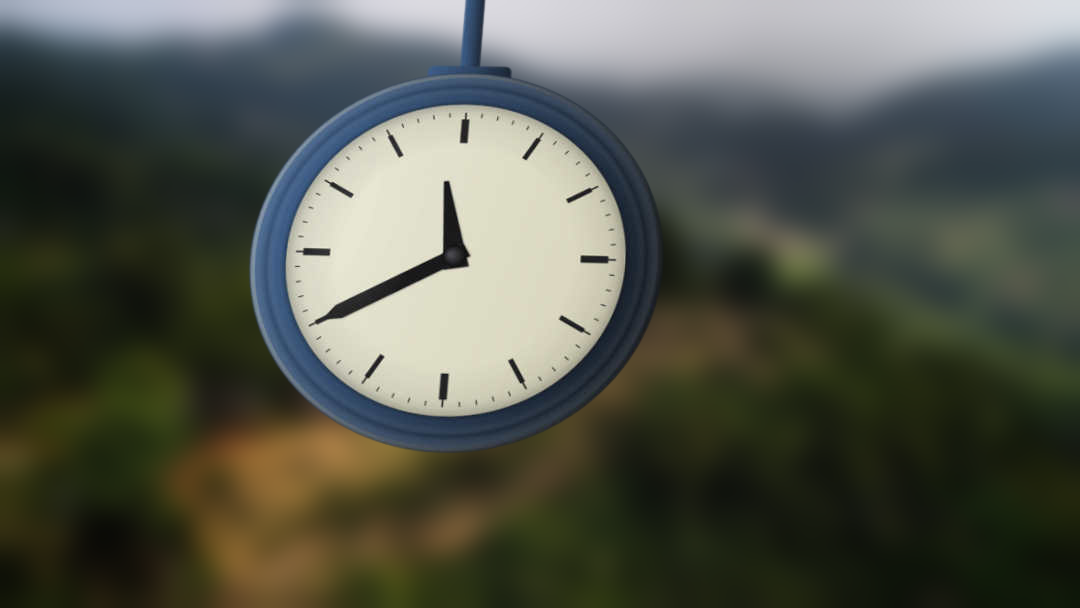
11:40
